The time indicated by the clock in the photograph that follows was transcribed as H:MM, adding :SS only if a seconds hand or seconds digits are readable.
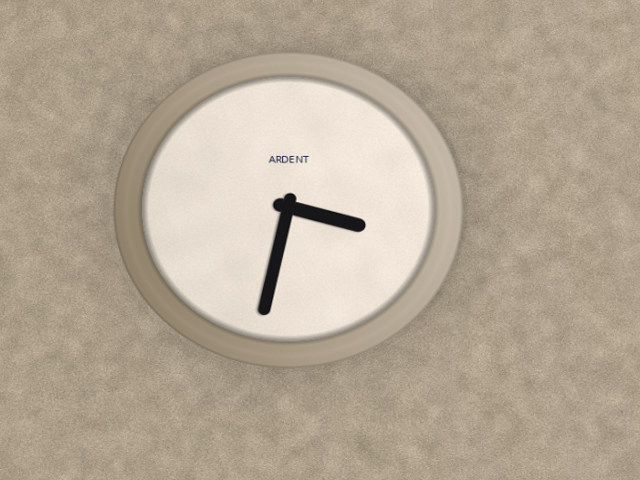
3:32
